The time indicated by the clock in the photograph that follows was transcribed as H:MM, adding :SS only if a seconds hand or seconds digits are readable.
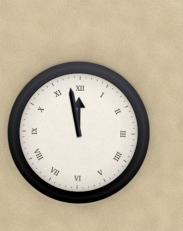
11:58
